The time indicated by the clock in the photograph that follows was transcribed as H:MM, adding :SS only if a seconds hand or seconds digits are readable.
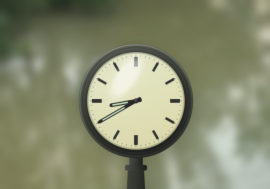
8:40
